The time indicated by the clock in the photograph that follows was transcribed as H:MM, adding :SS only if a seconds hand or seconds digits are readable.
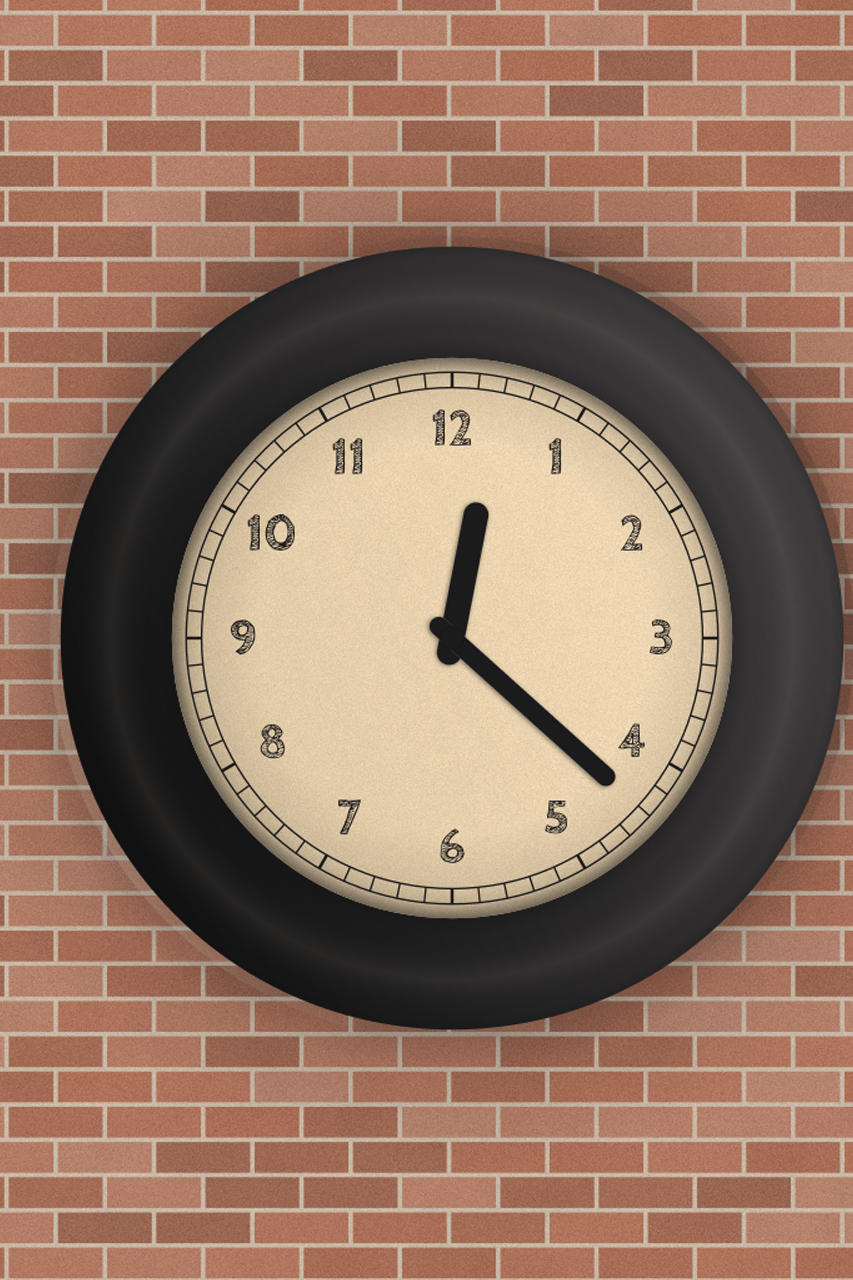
12:22
